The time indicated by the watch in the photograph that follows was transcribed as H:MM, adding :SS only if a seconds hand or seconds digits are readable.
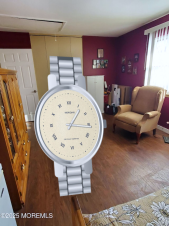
1:16
